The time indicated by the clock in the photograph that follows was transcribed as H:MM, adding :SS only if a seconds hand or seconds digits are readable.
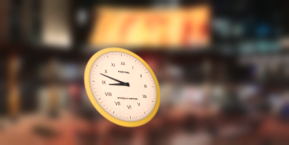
8:48
